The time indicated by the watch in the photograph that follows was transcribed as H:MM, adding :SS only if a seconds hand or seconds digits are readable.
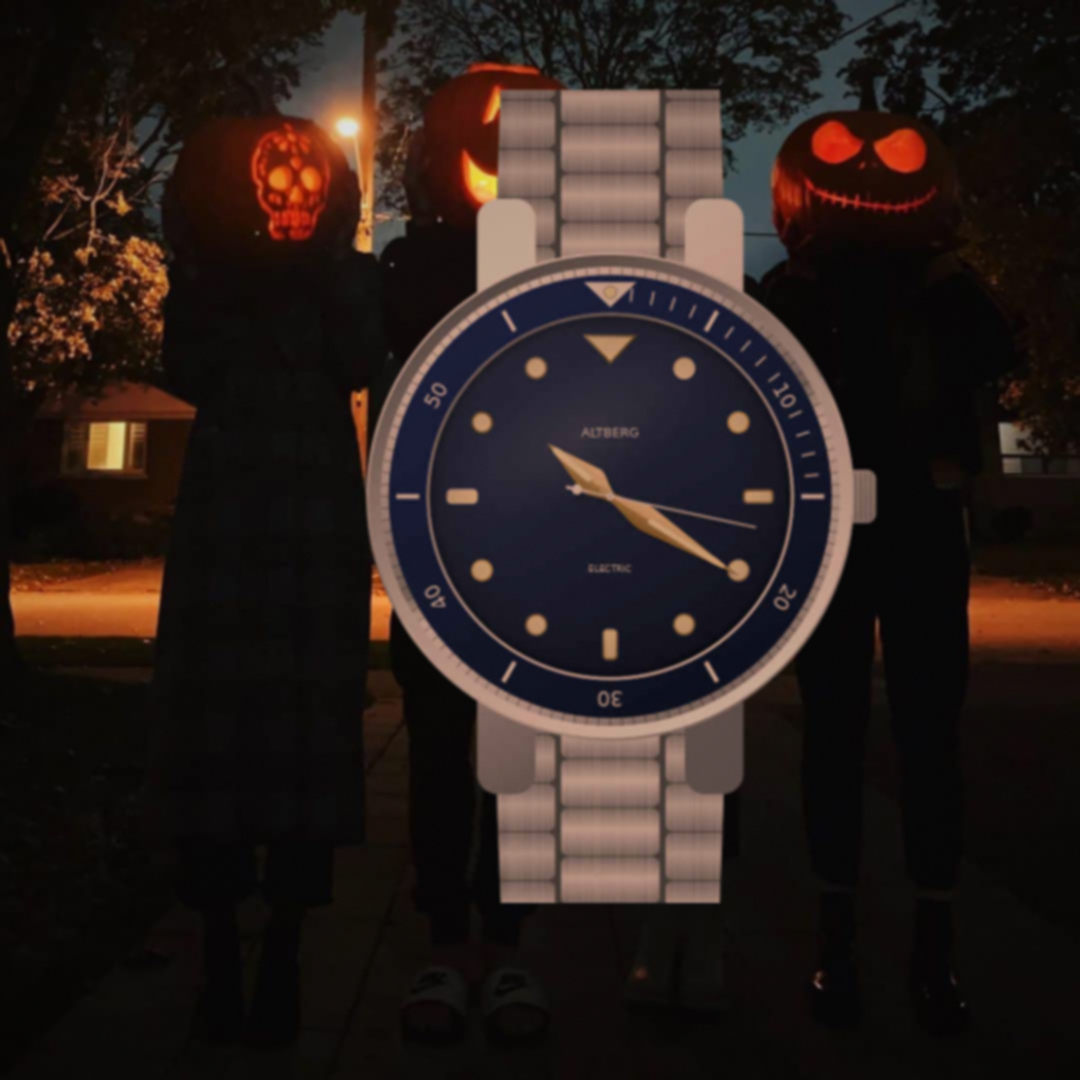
10:20:17
